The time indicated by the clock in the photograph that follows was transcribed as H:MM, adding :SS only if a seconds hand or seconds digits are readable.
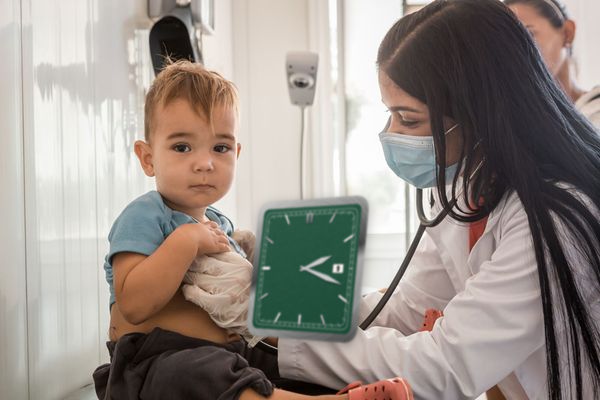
2:18
